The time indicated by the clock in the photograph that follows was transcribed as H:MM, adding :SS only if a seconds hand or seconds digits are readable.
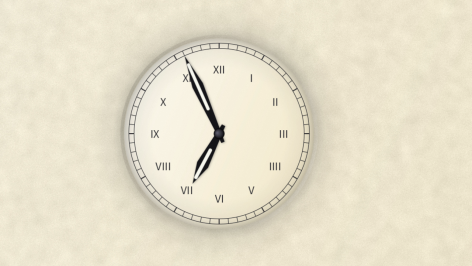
6:56
